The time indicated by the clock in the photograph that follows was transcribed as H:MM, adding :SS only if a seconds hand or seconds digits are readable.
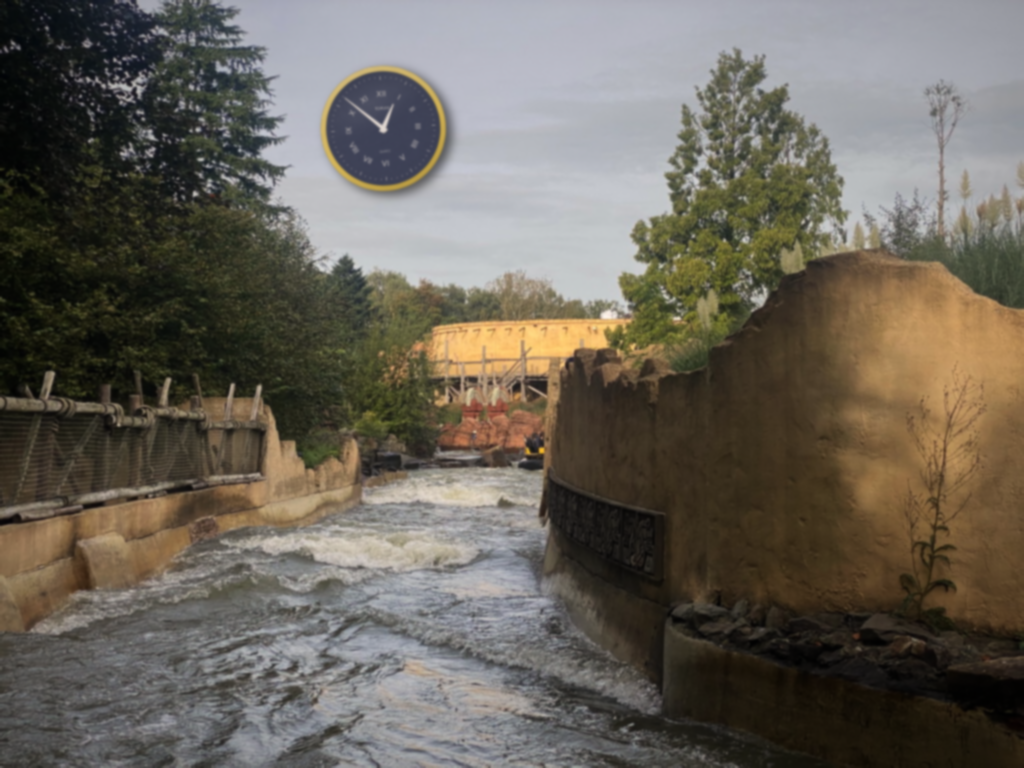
12:52
